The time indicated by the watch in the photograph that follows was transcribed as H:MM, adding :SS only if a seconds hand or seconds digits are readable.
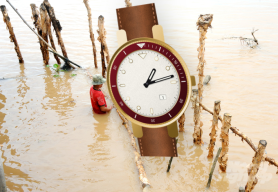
1:13
